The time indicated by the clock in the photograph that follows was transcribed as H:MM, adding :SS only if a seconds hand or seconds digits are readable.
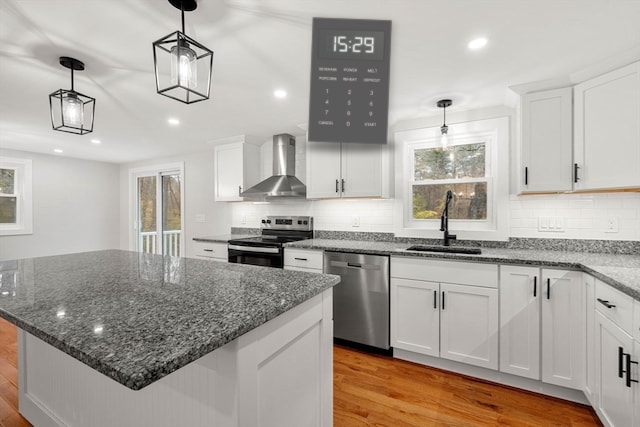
15:29
